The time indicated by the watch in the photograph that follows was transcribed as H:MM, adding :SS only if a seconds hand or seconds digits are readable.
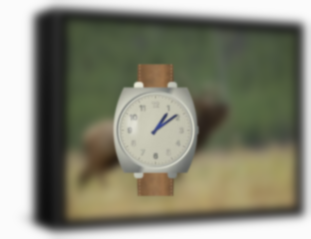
1:09
